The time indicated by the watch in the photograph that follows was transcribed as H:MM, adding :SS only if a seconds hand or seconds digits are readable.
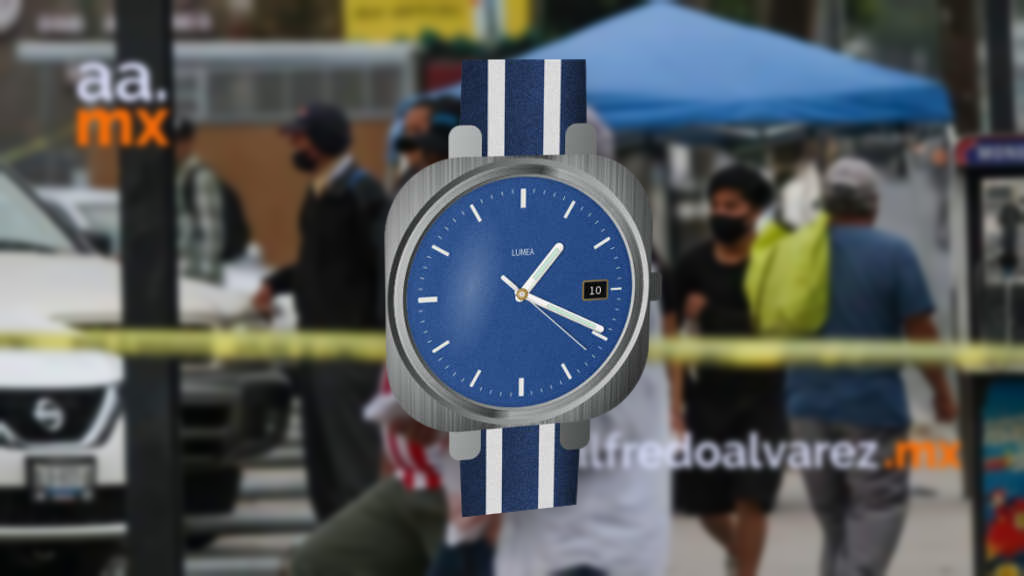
1:19:22
